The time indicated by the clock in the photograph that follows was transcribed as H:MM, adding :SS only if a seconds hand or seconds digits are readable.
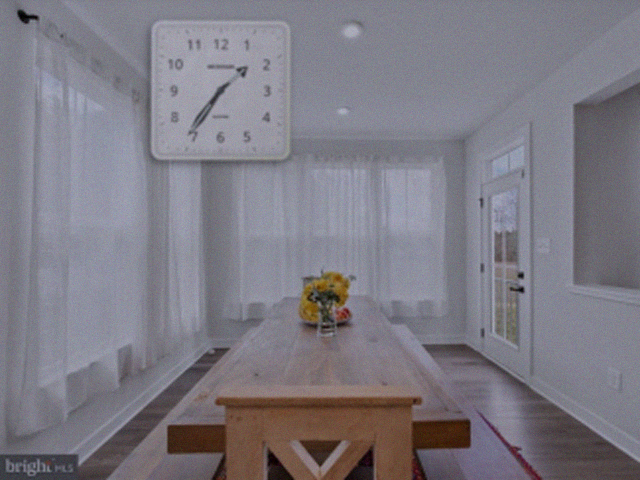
1:36
